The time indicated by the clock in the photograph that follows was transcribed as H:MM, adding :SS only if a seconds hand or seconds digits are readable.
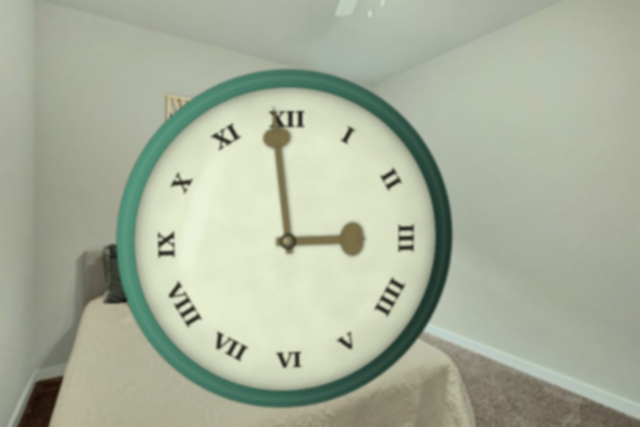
2:59
